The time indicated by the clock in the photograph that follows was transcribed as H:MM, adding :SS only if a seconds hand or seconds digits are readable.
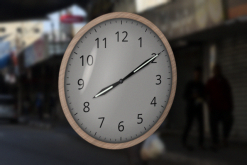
8:10
